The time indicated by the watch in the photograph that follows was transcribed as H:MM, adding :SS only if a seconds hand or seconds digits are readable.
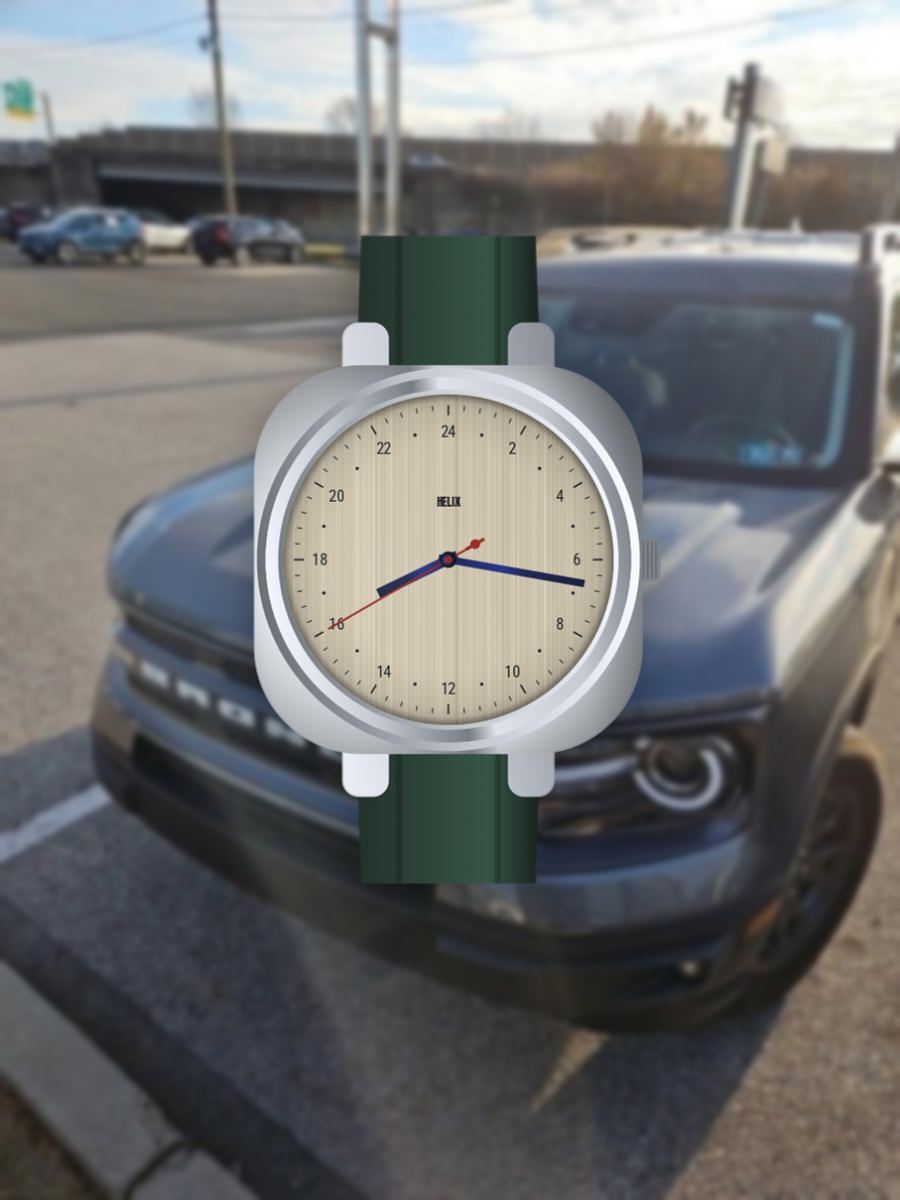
16:16:40
